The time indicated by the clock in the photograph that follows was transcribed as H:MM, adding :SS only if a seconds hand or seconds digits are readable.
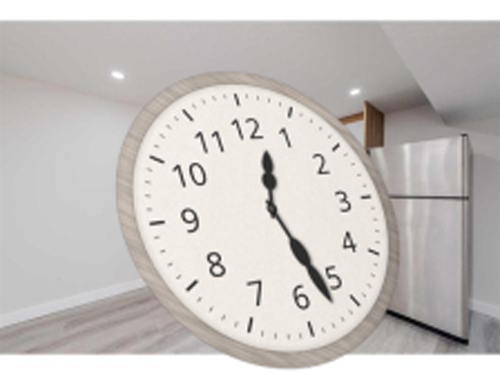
12:27
